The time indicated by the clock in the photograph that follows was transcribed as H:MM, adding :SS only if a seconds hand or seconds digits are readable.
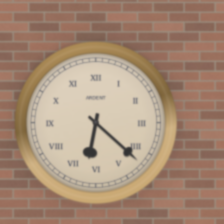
6:22
